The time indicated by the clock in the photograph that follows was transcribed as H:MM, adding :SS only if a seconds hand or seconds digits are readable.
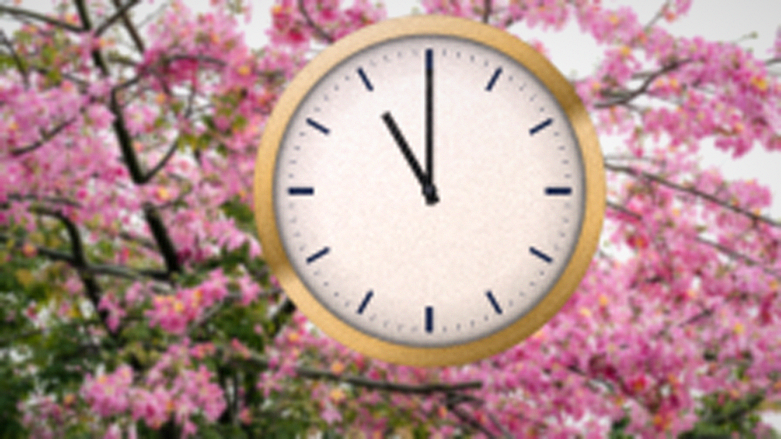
11:00
